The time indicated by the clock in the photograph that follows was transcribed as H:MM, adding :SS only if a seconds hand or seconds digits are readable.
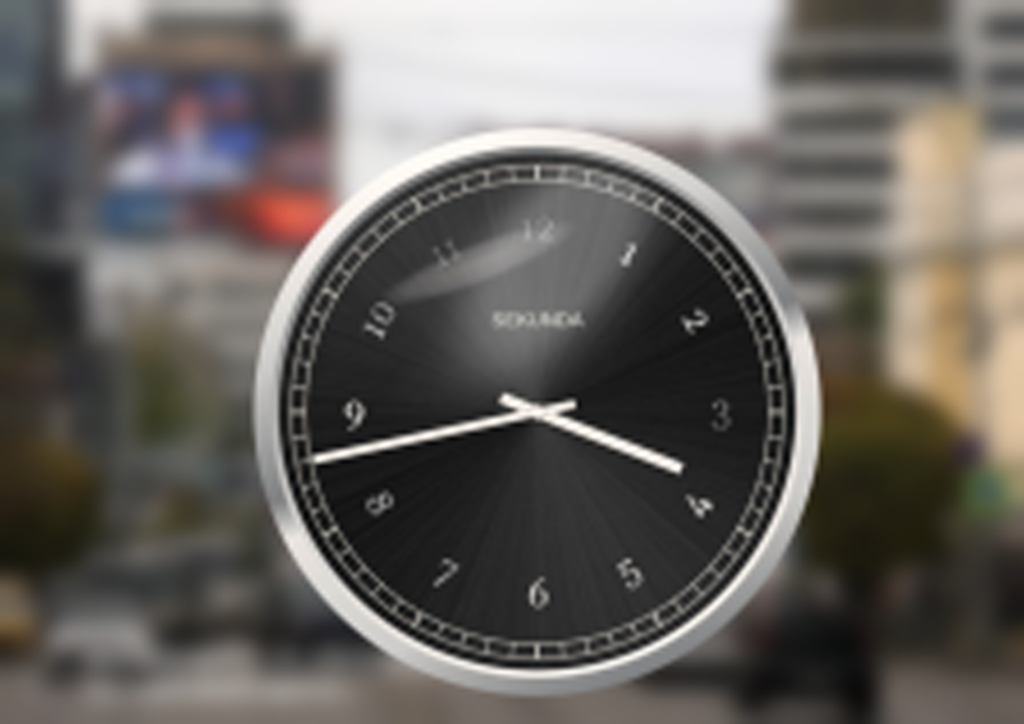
3:43
